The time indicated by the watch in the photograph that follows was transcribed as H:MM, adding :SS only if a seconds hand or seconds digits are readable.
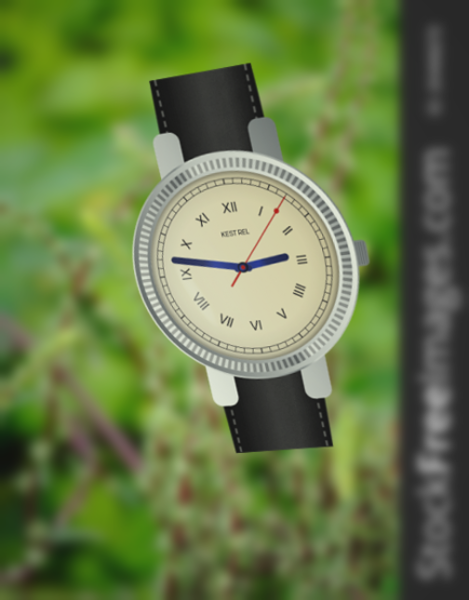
2:47:07
